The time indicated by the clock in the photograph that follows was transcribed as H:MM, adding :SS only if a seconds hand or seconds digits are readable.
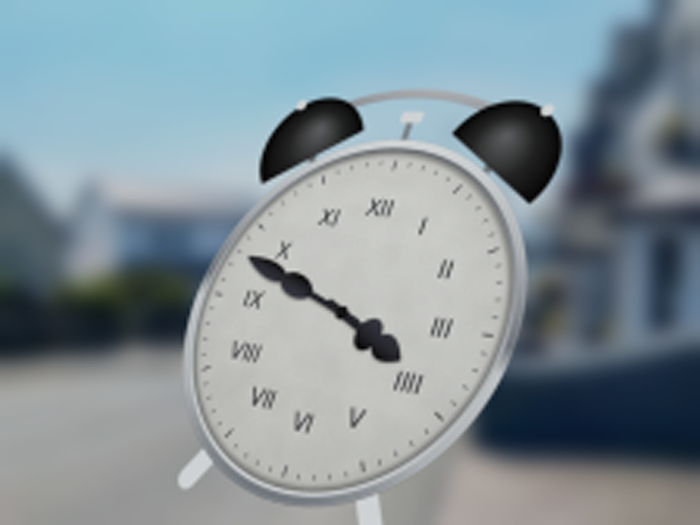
3:48
